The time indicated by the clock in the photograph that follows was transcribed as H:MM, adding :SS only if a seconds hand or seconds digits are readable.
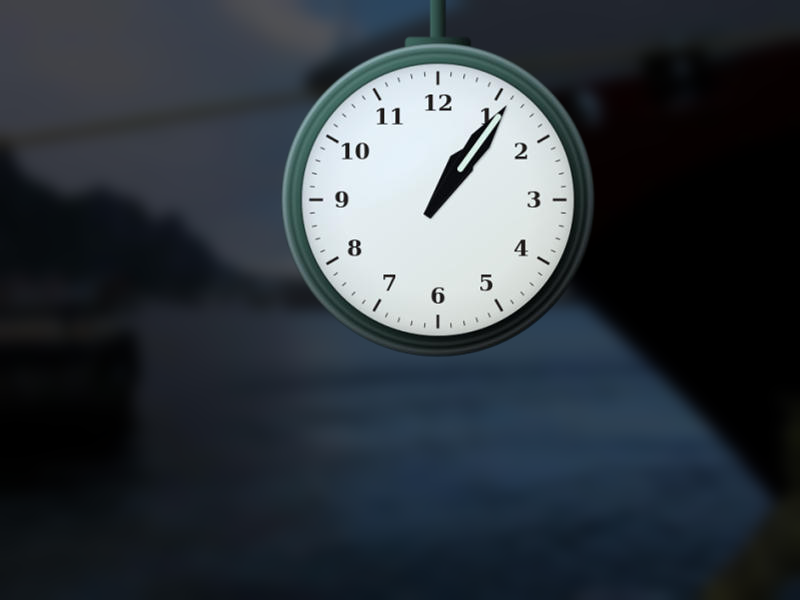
1:06
